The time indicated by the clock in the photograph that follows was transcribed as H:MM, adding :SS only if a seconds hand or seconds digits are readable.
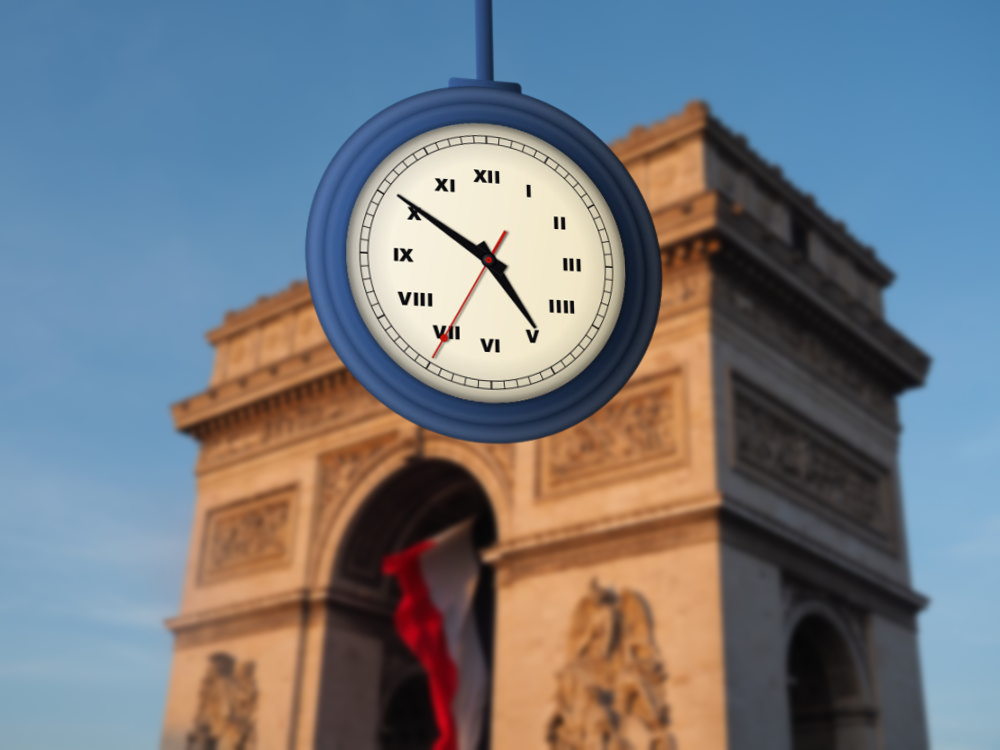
4:50:35
